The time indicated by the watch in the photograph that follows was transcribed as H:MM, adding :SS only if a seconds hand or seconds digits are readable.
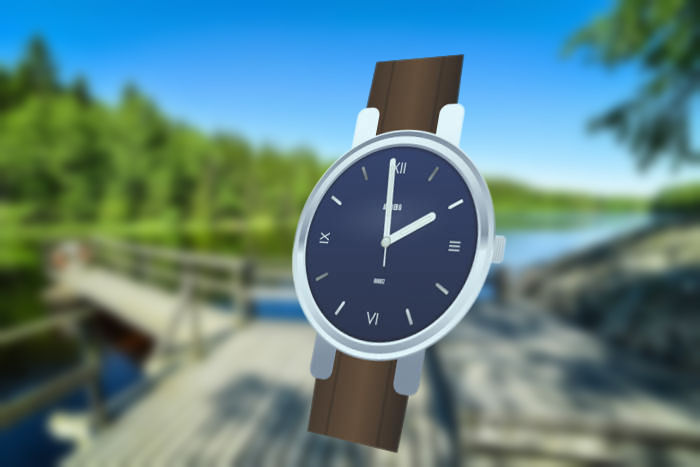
1:58:59
